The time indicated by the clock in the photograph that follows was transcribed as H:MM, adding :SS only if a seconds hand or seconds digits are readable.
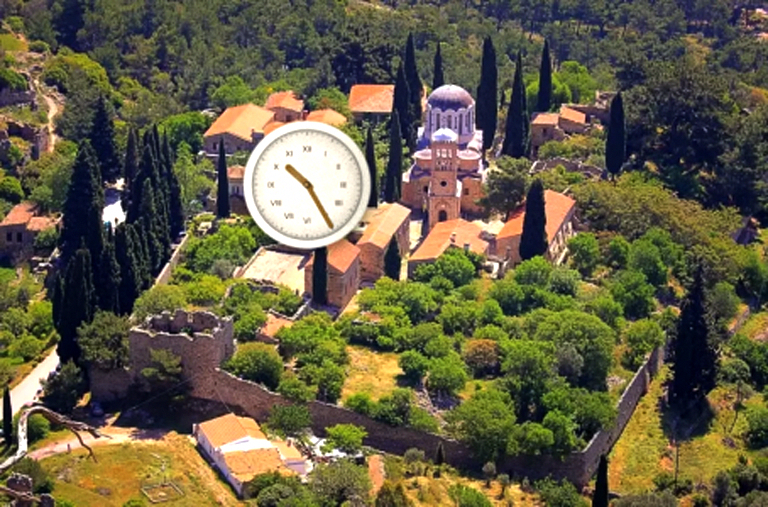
10:25
